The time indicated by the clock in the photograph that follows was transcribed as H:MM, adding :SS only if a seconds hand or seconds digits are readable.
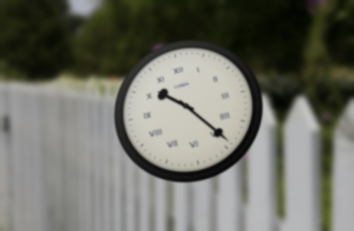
10:24
